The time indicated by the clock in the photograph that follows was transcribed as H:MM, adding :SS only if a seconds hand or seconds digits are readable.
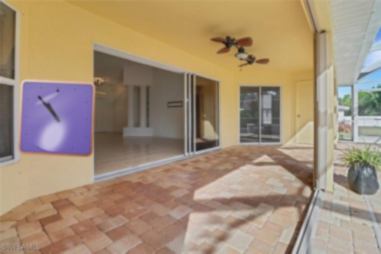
10:53
